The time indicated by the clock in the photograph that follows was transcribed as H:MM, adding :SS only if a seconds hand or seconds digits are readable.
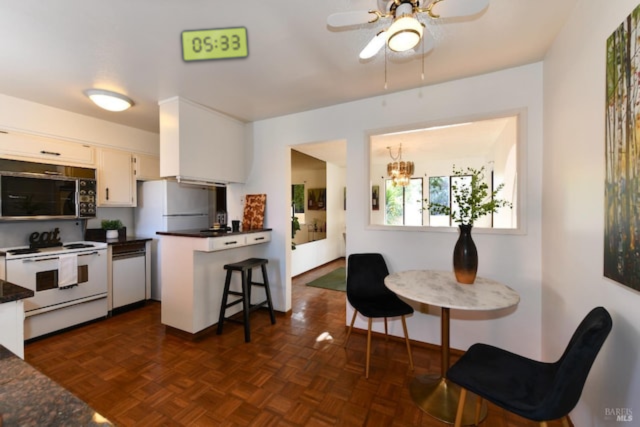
5:33
